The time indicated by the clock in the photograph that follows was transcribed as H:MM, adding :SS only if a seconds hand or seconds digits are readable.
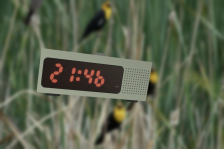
21:46
